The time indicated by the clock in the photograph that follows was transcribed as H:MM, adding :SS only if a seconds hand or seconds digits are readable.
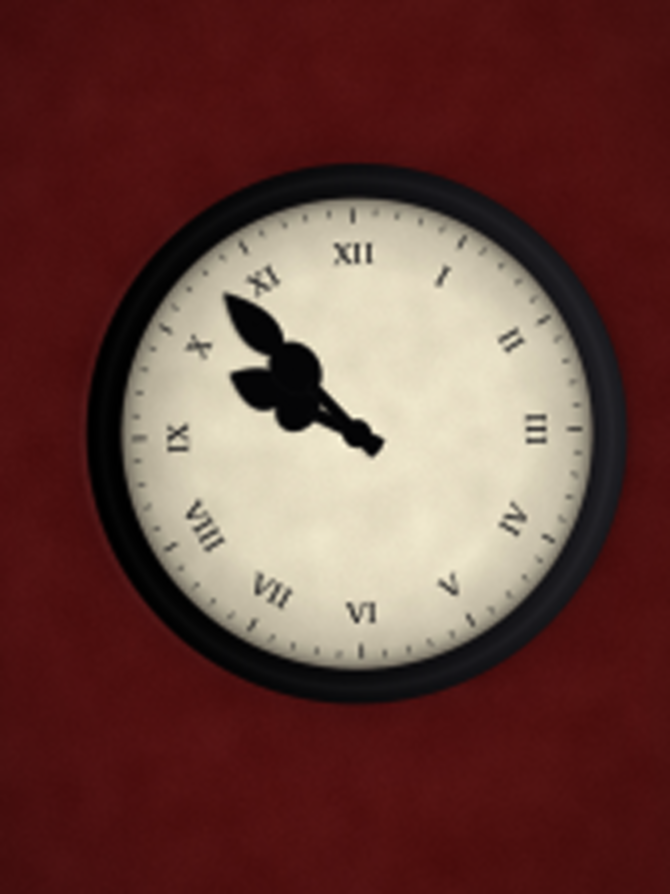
9:53
